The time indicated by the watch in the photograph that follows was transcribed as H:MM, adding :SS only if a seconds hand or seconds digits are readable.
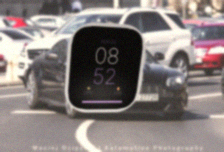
8:52
